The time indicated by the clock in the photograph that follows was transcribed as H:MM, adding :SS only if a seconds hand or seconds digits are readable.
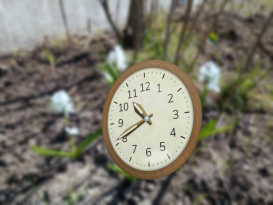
10:41
